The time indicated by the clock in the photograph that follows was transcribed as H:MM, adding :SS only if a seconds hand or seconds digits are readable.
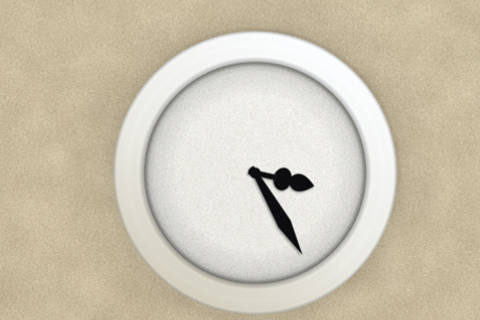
3:25
